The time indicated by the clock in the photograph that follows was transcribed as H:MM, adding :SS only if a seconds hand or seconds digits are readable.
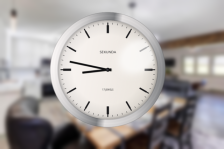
8:47
